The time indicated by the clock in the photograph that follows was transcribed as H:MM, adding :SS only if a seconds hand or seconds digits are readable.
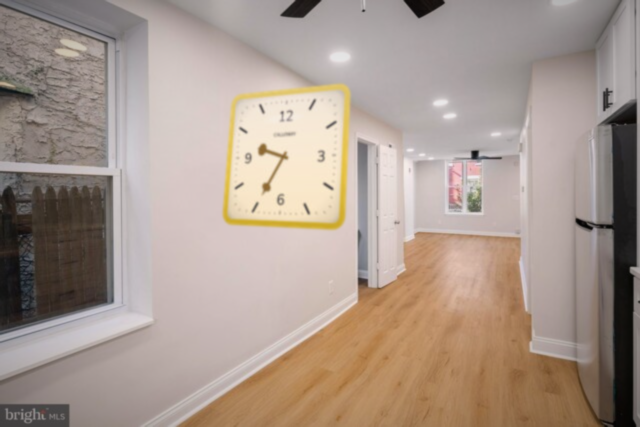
9:35
